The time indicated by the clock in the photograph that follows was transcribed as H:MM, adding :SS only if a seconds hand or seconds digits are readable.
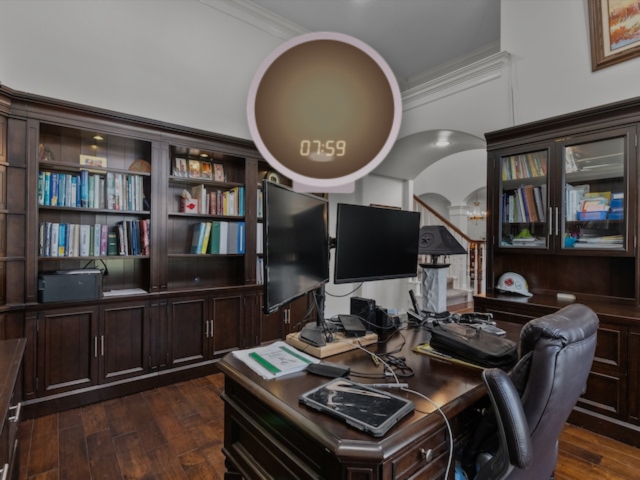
7:59
